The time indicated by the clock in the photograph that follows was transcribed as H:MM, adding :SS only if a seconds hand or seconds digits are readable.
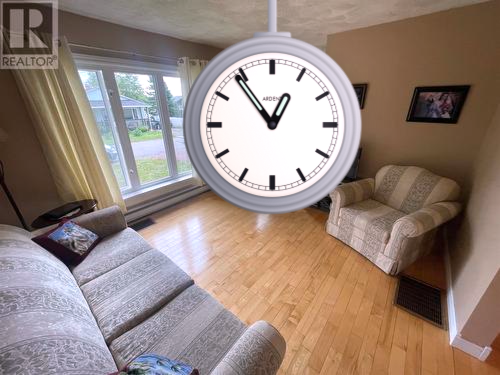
12:54
